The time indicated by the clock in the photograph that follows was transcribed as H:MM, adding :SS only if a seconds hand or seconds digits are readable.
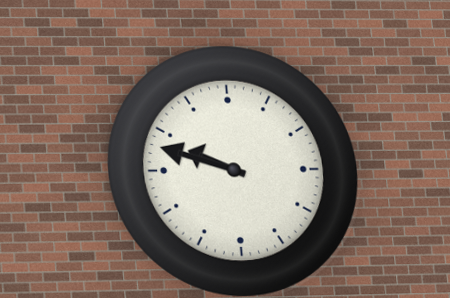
9:48
